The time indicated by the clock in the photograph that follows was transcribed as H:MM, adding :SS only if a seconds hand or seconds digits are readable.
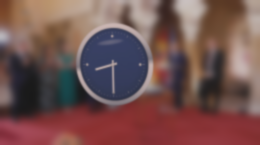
8:30
